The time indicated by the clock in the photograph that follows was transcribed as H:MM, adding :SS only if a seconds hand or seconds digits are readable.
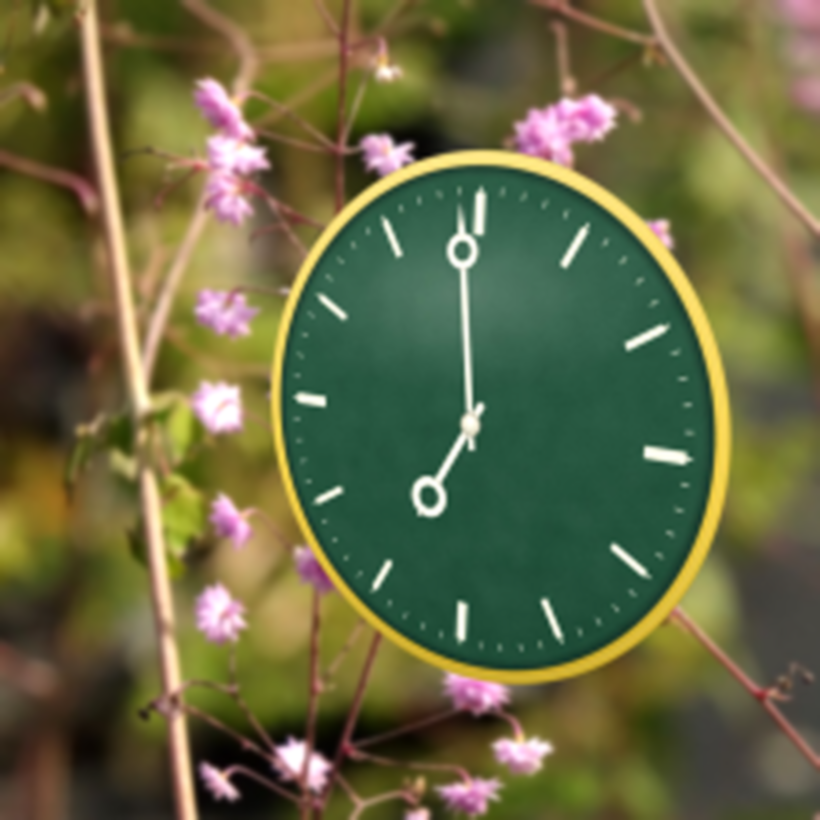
6:59
